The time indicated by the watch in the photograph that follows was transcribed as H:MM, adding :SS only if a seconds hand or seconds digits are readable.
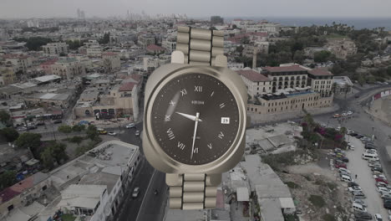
9:31
